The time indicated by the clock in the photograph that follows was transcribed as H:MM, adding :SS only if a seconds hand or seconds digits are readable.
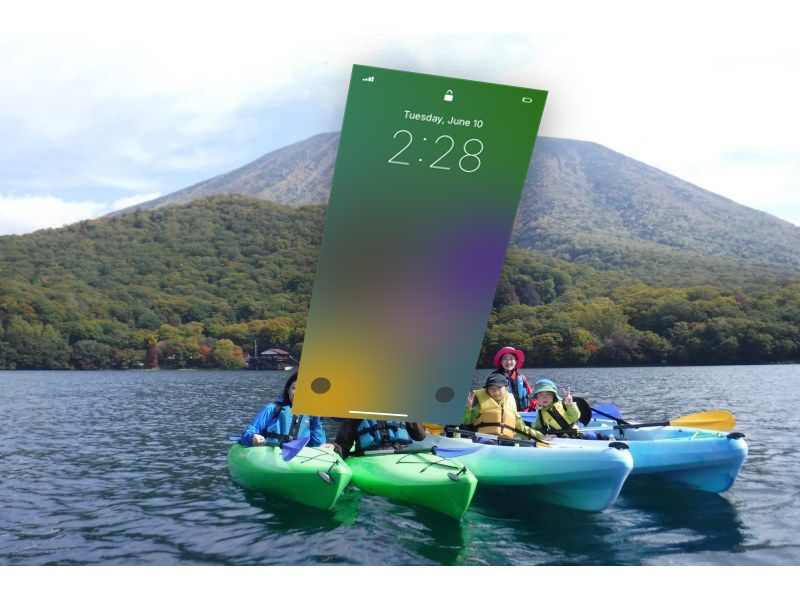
2:28
